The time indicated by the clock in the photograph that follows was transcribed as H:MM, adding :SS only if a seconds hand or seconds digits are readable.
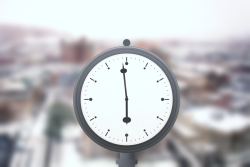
5:59
